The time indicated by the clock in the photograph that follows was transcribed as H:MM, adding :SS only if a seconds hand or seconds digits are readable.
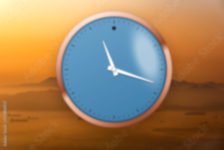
11:18
